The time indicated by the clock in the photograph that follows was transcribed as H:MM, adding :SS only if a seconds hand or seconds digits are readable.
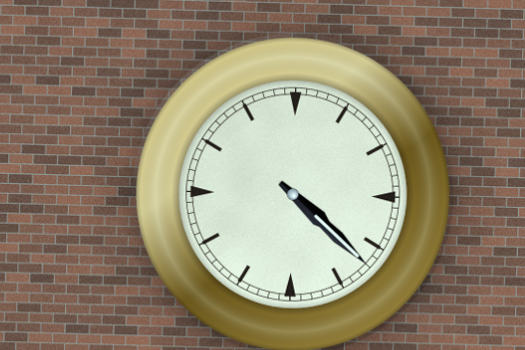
4:22
